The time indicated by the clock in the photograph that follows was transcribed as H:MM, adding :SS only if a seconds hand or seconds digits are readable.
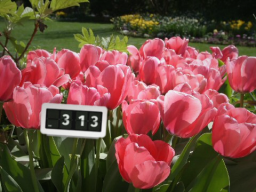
3:13
